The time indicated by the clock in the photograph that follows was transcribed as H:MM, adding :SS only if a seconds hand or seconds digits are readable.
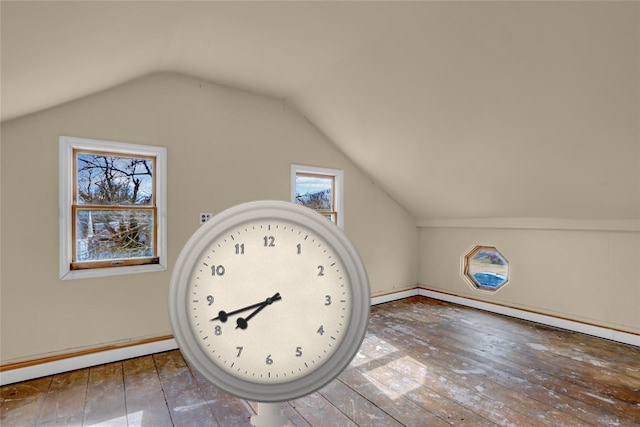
7:42
